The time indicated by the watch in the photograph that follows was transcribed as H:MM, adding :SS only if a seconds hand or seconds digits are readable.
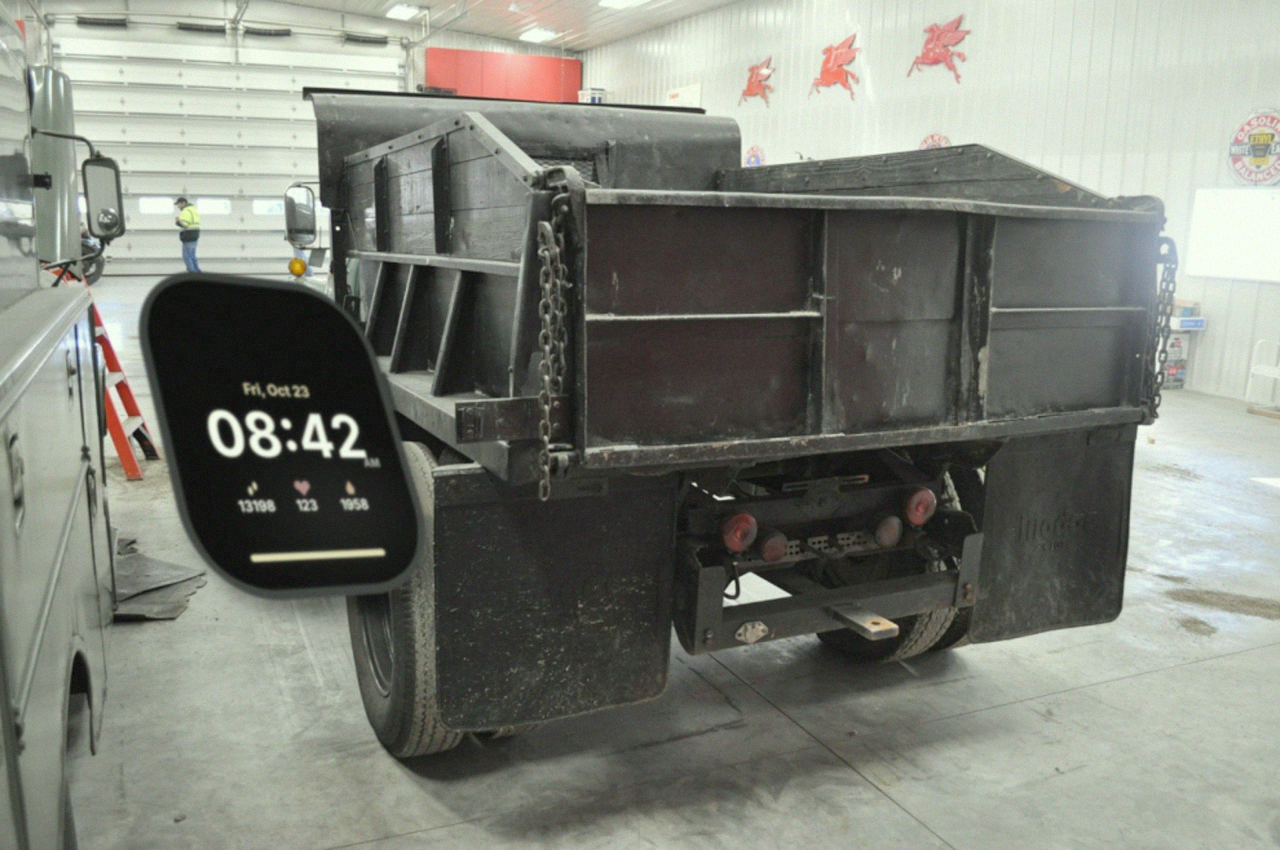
8:42
